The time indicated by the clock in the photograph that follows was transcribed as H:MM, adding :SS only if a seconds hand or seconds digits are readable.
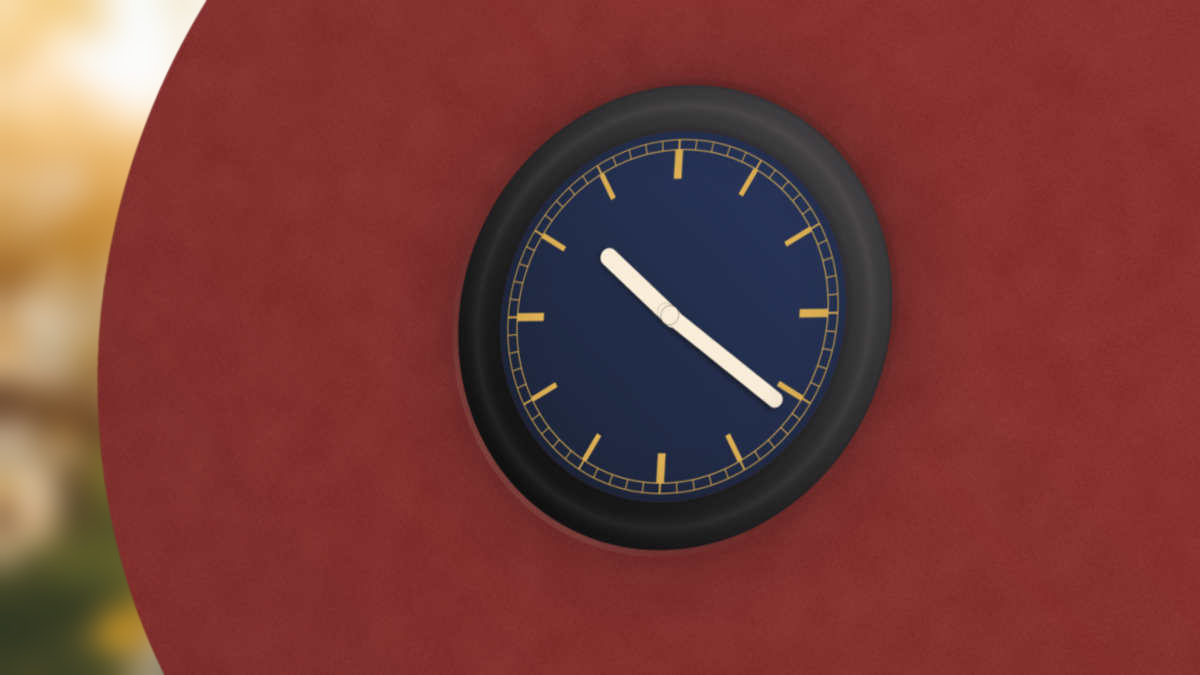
10:21
